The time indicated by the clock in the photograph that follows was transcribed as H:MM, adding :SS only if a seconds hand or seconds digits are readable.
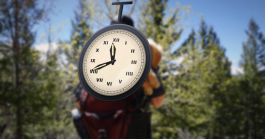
11:41
